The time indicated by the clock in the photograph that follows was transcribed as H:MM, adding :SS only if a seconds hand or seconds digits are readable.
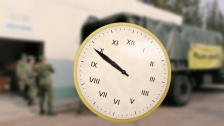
9:49
